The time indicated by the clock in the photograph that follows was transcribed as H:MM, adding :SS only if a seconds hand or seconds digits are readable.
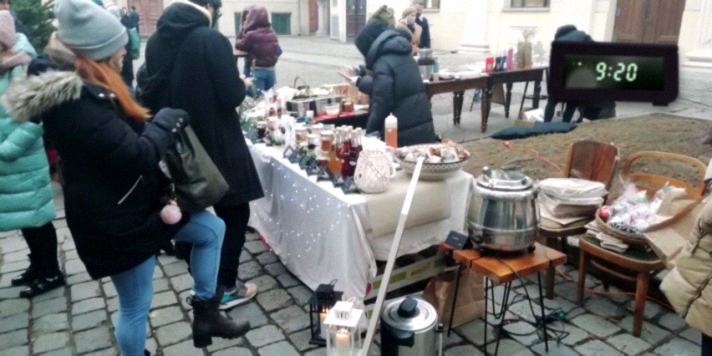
9:20
